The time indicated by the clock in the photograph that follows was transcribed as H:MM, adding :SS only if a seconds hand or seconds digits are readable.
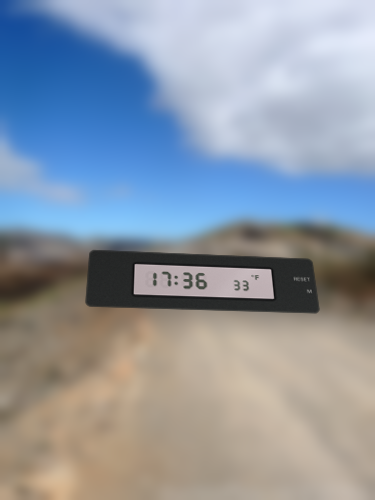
17:36
